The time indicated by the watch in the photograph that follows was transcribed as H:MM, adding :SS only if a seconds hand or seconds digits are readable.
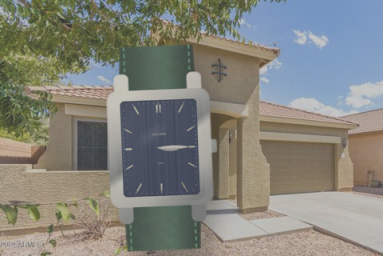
3:15
